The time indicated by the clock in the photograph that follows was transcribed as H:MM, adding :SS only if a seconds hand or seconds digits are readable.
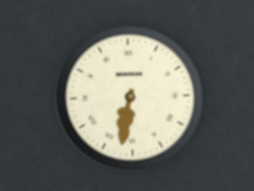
6:32
